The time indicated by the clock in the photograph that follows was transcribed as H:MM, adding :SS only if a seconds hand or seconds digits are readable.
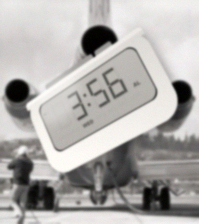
3:56
